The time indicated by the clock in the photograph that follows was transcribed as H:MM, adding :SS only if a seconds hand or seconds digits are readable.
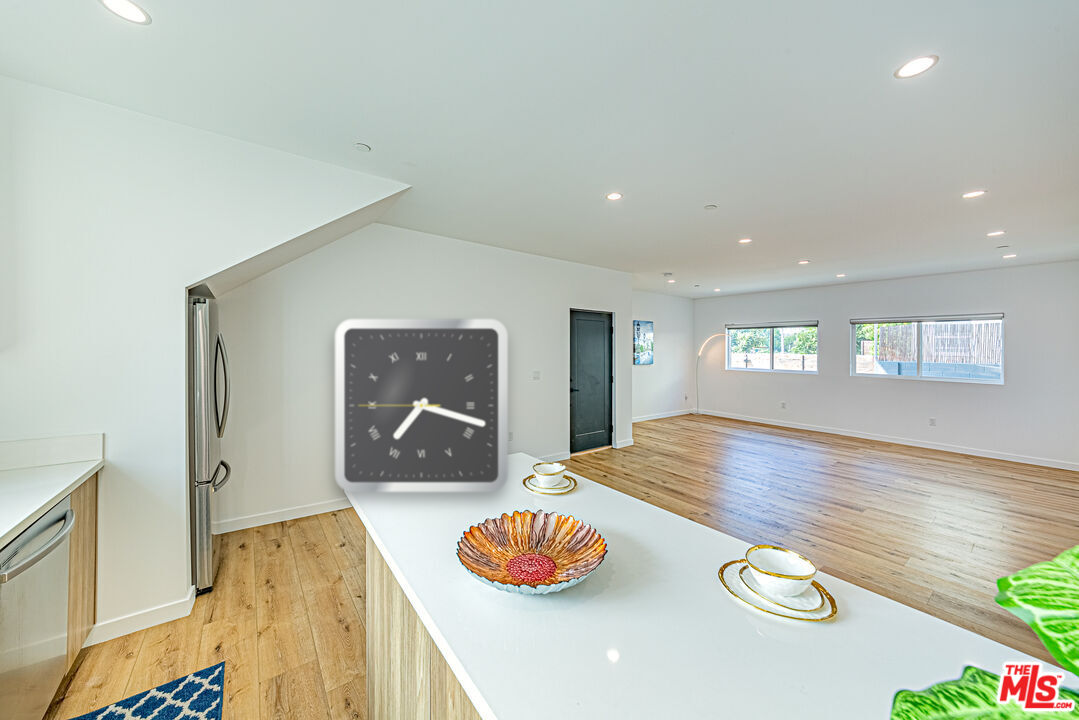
7:17:45
